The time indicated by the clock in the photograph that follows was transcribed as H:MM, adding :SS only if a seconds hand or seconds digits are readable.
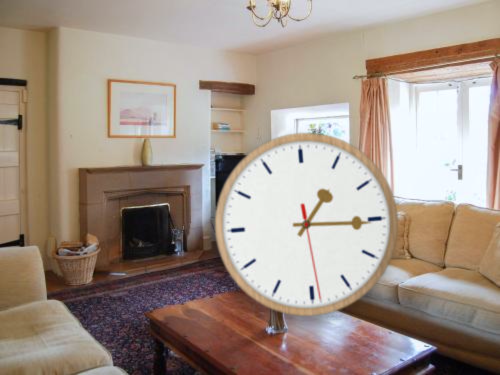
1:15:29
